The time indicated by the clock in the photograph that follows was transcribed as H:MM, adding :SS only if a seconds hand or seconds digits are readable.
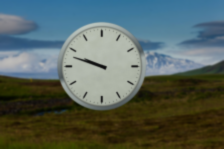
9:48
